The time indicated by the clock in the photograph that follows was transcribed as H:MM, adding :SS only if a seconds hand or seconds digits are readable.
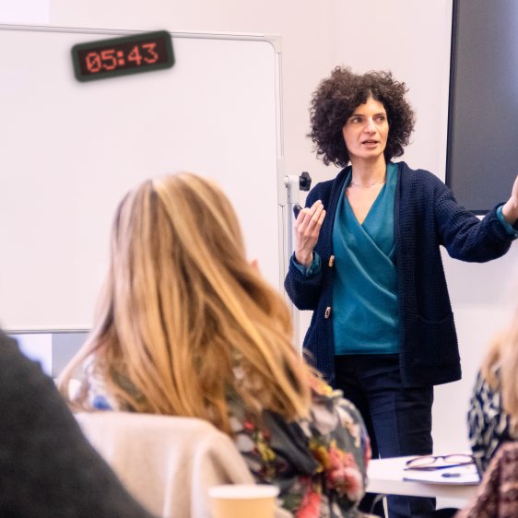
5:43
